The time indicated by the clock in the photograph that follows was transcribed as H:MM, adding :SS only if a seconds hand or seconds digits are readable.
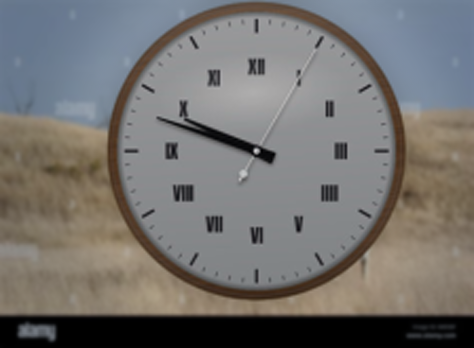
9:48:05
